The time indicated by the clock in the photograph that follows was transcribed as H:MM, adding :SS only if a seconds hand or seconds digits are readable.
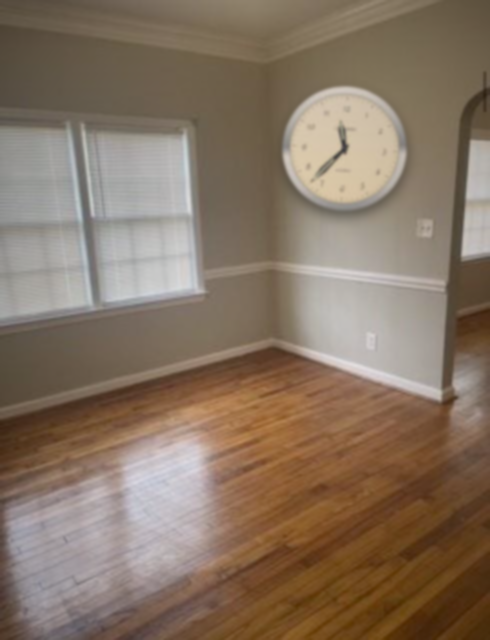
11:37
